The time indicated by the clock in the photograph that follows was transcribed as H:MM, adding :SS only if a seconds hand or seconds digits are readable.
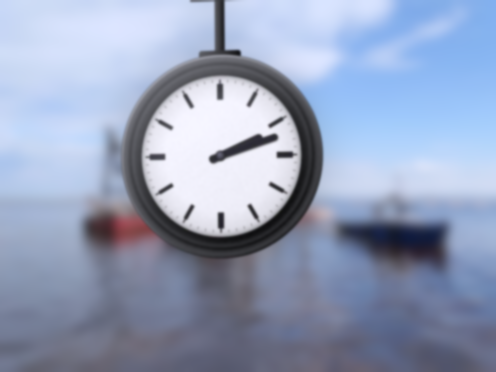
2:12
